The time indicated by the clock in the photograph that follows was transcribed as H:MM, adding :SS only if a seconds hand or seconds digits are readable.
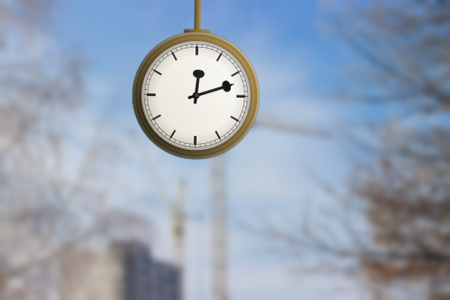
12:12
